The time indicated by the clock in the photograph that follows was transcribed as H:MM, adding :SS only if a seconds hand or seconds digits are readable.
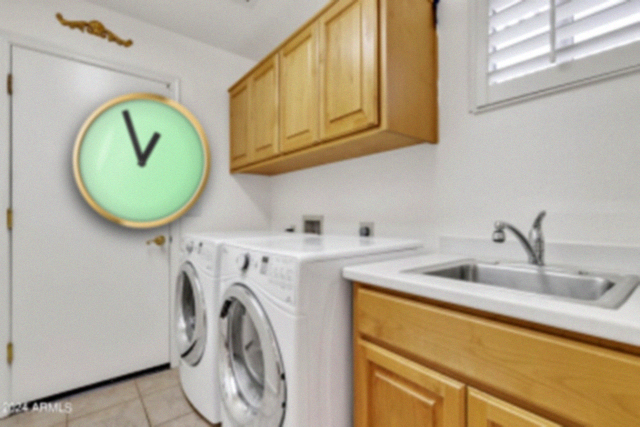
12:57
